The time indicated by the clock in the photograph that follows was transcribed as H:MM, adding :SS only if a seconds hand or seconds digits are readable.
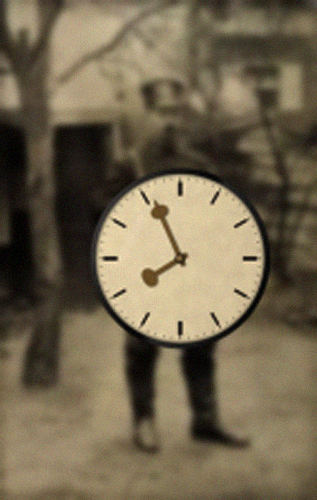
7:56
